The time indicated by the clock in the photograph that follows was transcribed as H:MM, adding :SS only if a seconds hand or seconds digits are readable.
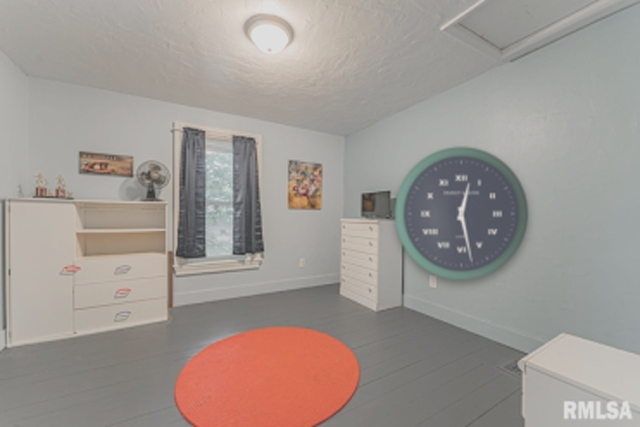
12:28
